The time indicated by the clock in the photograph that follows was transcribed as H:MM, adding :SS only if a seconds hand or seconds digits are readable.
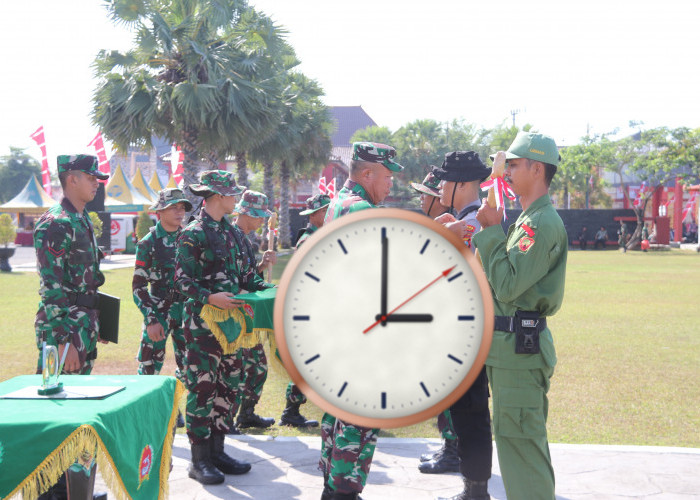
3:00:09
